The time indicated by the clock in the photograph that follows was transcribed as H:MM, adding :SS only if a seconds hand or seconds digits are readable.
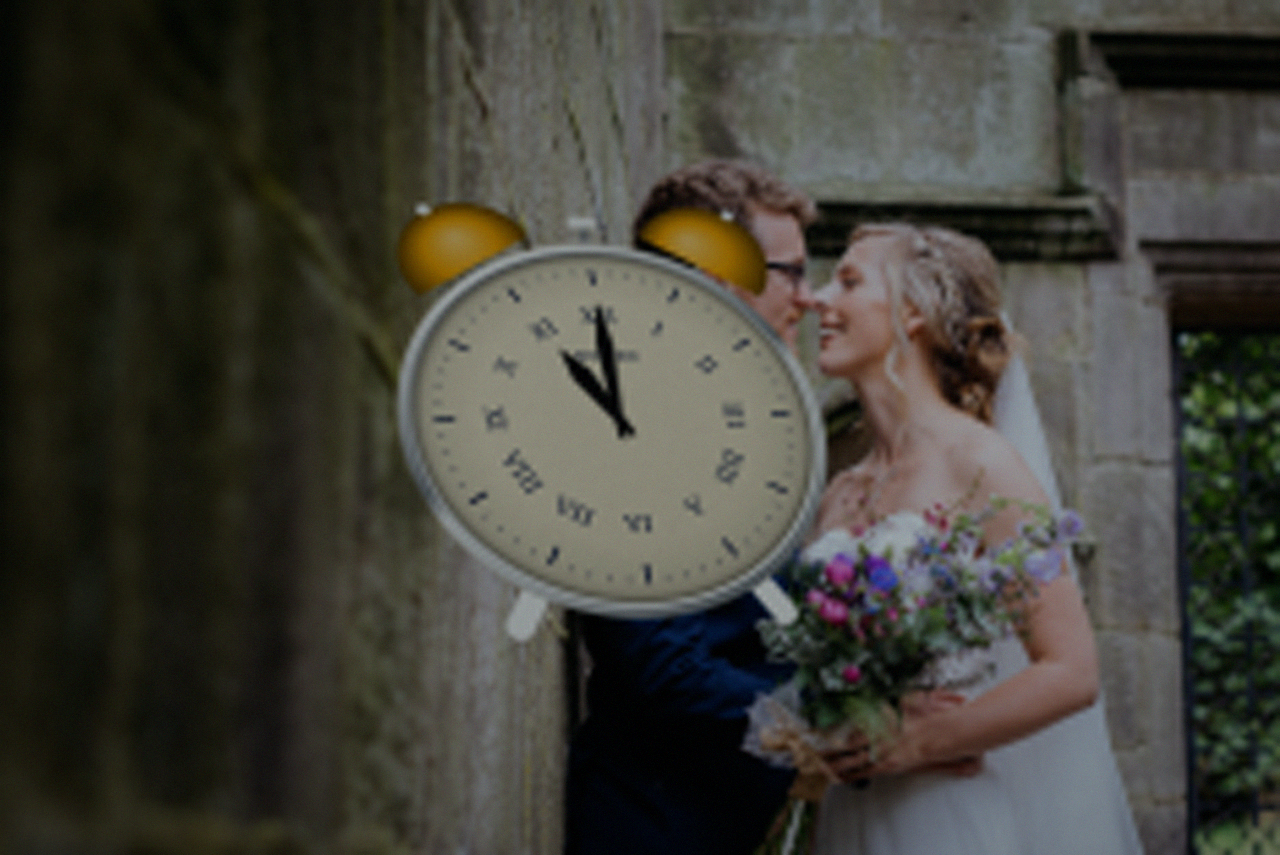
11:00
